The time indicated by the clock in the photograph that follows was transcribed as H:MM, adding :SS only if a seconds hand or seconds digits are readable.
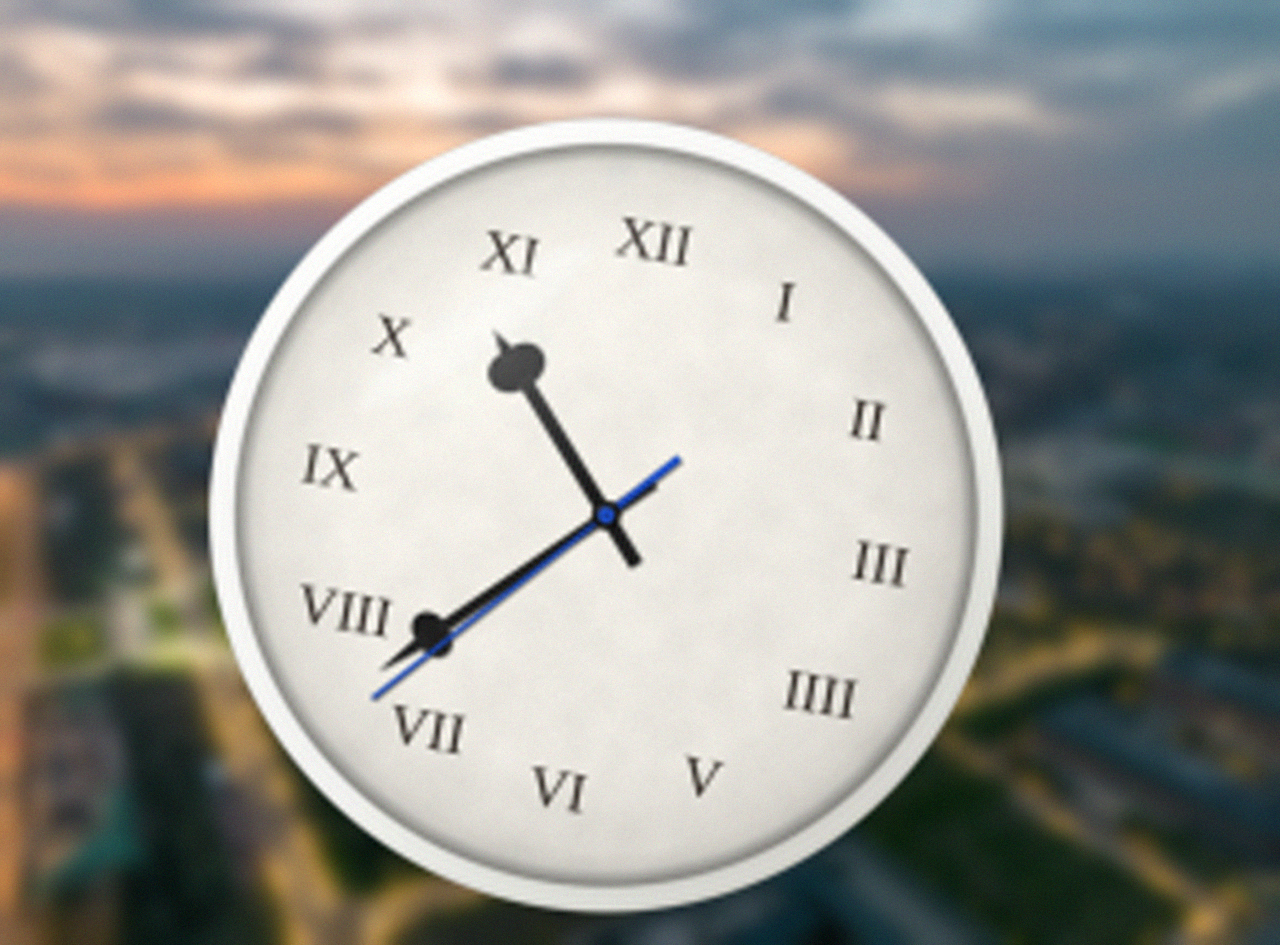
10:37:37
